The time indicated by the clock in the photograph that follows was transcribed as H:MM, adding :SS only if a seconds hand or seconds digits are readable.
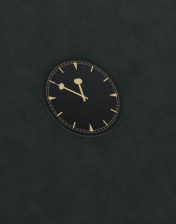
11:50
